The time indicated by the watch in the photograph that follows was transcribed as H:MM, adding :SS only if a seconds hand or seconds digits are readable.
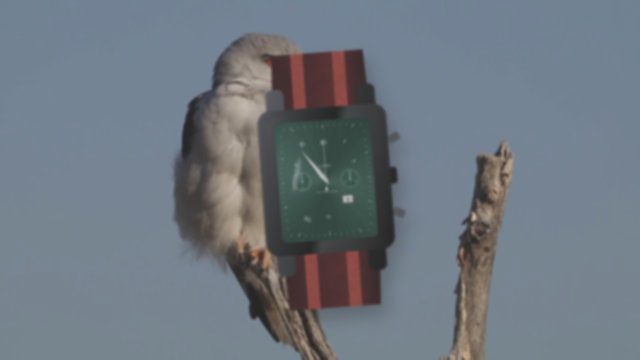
10:54
